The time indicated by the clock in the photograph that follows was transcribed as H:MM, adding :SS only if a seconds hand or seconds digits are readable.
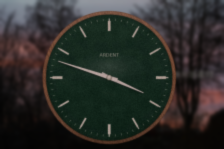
3:48
